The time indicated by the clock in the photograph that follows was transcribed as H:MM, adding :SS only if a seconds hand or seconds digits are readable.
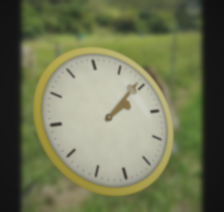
2:09
